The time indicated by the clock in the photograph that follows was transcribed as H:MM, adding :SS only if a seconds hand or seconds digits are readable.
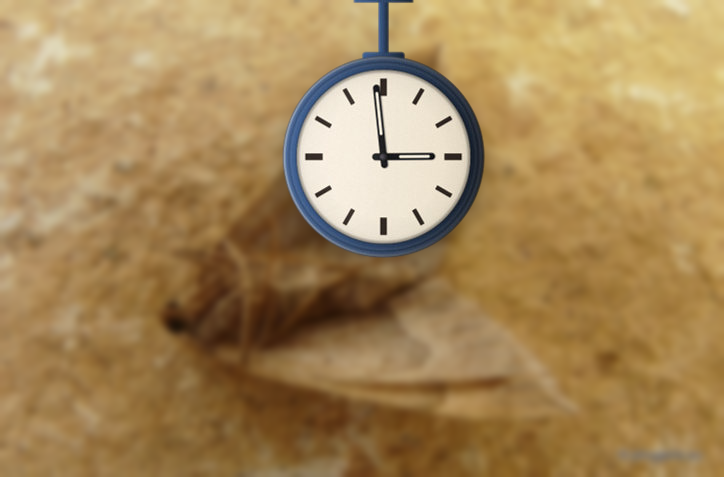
2:59
